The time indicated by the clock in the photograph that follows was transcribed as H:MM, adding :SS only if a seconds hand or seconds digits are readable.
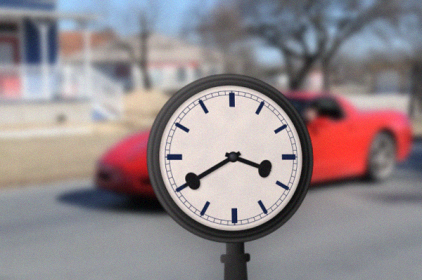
3:40
